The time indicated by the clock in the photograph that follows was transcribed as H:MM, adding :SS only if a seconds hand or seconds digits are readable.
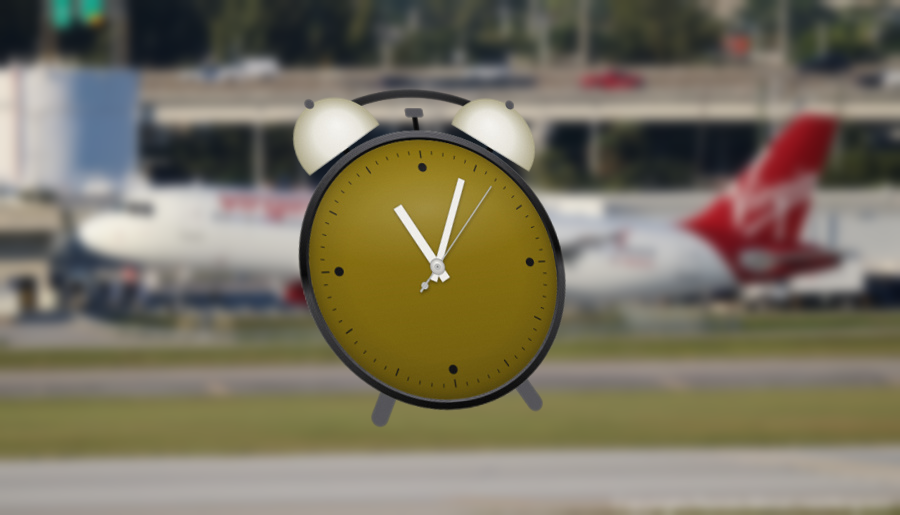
11:04:07
